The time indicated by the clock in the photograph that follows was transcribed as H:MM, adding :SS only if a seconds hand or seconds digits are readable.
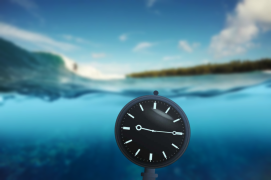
9:15
